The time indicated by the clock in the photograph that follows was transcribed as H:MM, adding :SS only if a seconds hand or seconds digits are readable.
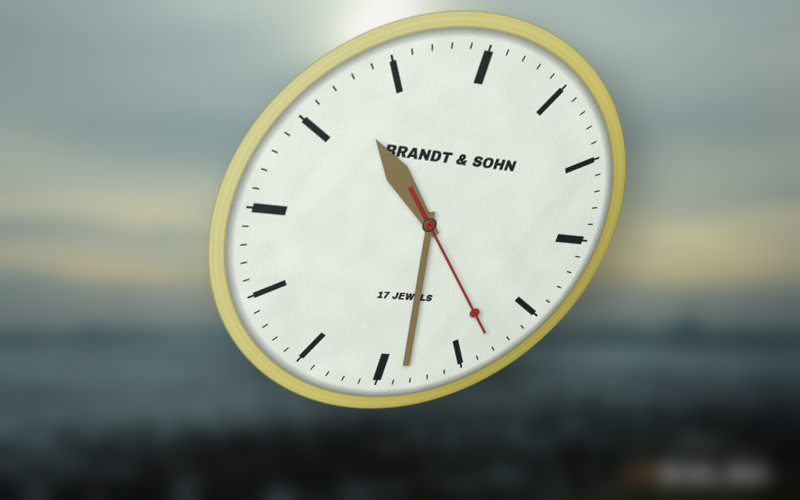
10:28:23
